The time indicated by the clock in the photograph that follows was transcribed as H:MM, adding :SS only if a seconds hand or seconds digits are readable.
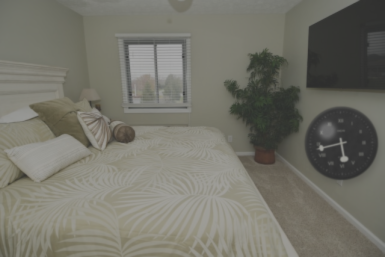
5:43
